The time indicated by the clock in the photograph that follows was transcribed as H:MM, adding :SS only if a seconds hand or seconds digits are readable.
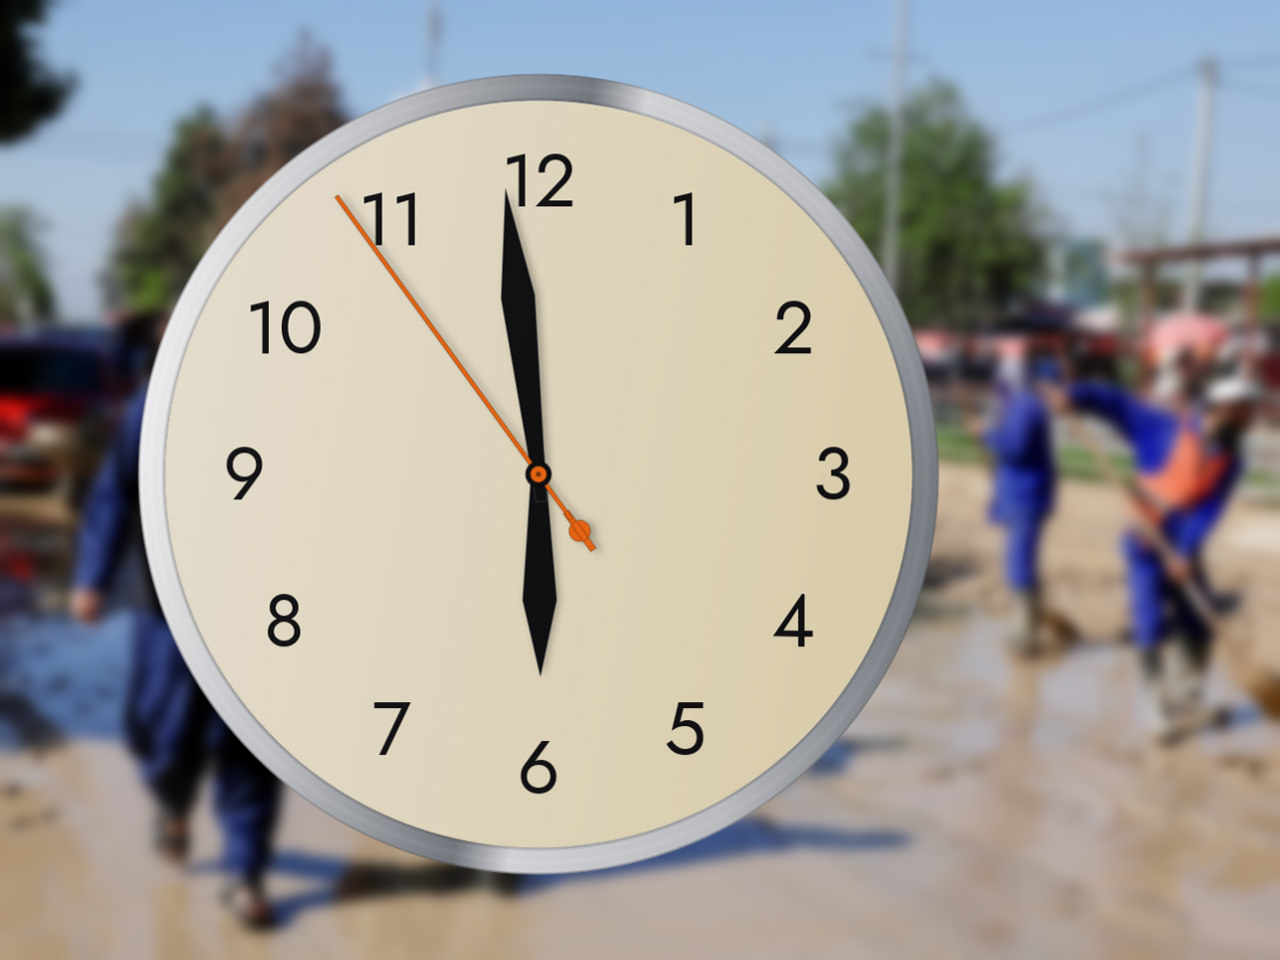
5:58:54
